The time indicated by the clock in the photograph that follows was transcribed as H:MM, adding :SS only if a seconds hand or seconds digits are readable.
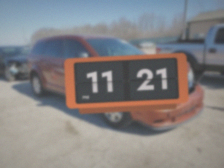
11:21
